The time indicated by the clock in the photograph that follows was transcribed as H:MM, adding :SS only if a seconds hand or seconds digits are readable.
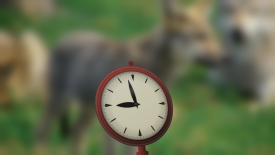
8:58
